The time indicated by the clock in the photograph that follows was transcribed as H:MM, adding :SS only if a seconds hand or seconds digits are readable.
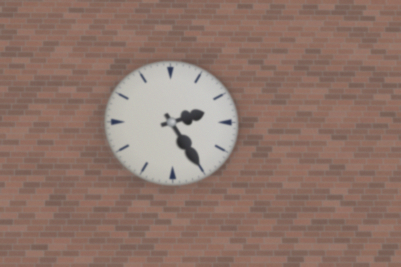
2:25
